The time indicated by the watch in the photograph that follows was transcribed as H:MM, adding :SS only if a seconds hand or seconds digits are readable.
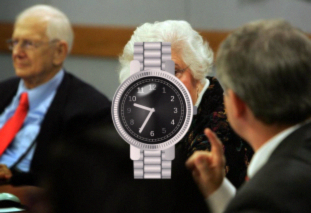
9:35
